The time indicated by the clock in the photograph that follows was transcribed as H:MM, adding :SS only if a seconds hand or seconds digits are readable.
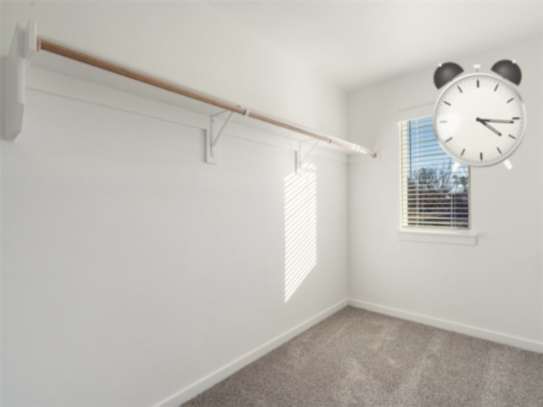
4:16
